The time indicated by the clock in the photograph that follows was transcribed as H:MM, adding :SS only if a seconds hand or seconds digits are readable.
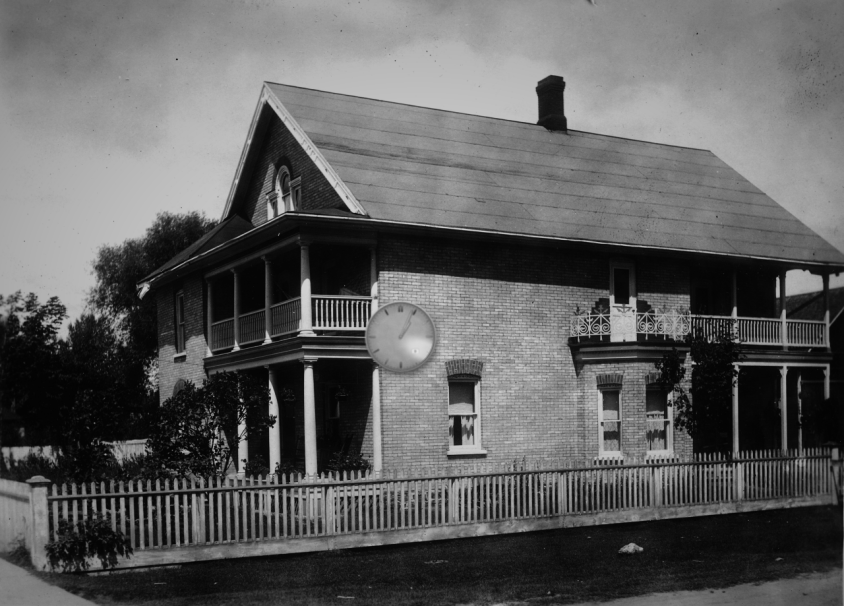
1:04
